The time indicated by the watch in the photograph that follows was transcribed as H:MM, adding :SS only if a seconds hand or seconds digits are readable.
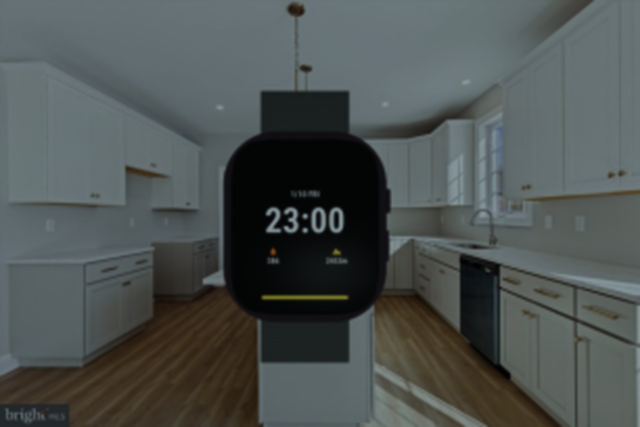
23:00
